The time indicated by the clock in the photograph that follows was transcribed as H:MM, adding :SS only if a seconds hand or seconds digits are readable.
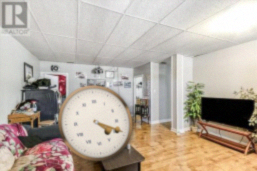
4:19
